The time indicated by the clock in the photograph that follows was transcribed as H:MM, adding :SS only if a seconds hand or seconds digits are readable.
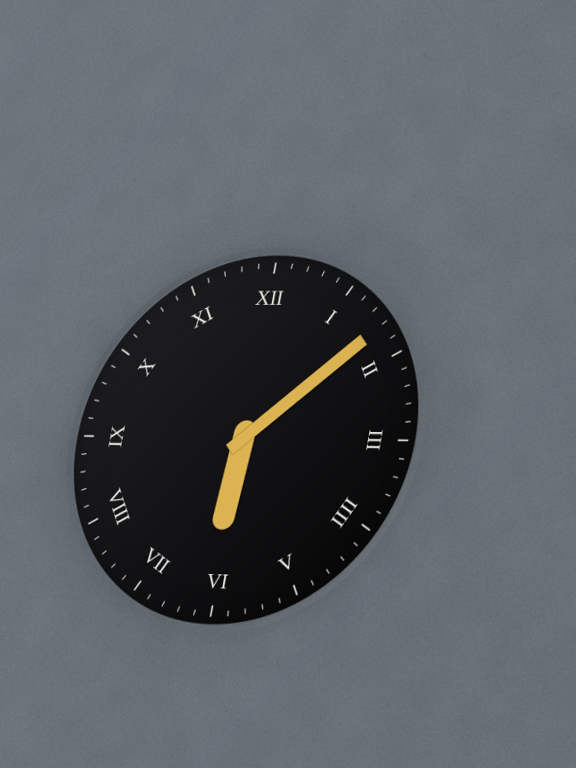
6:08
